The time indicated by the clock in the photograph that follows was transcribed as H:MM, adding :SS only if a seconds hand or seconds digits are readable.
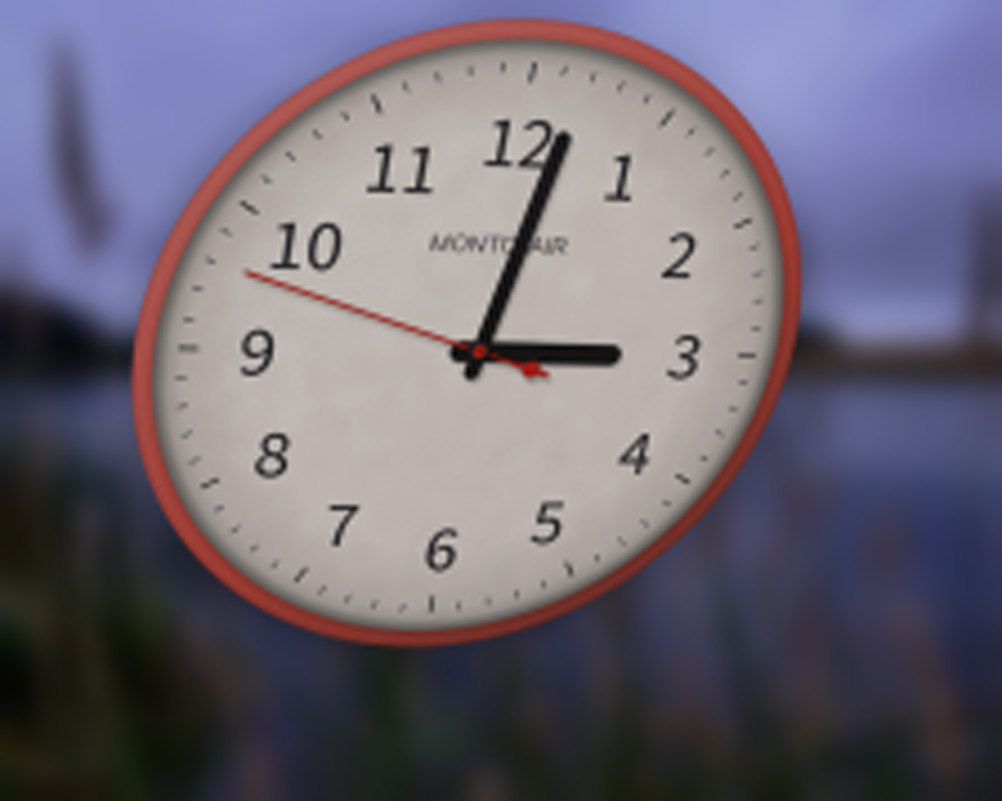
3:01:48
